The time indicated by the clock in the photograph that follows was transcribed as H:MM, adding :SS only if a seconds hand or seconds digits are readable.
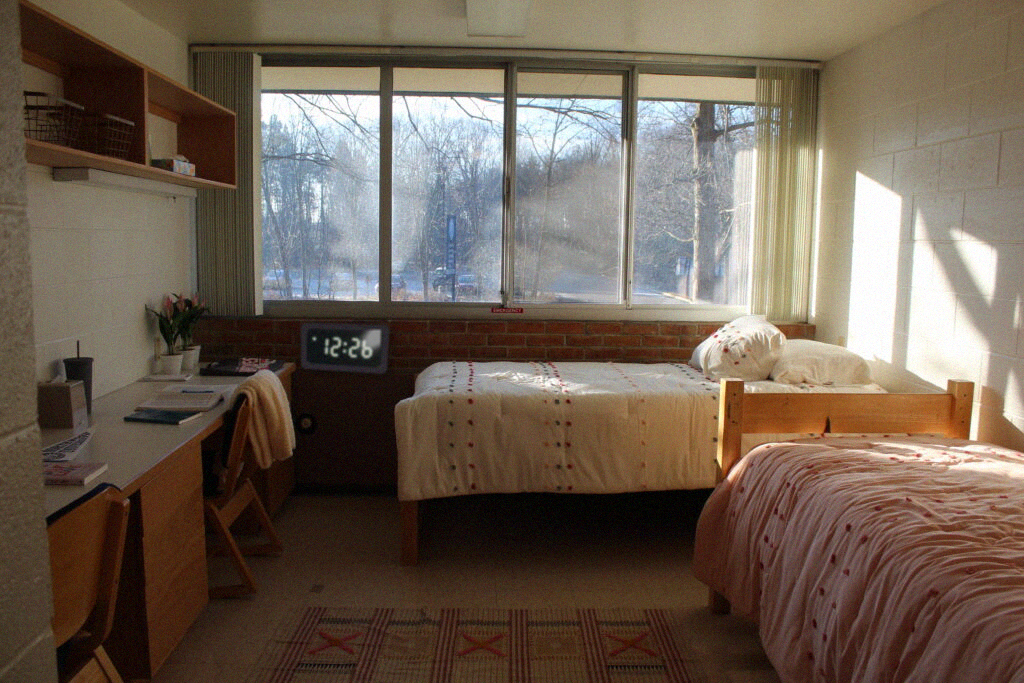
12:26
